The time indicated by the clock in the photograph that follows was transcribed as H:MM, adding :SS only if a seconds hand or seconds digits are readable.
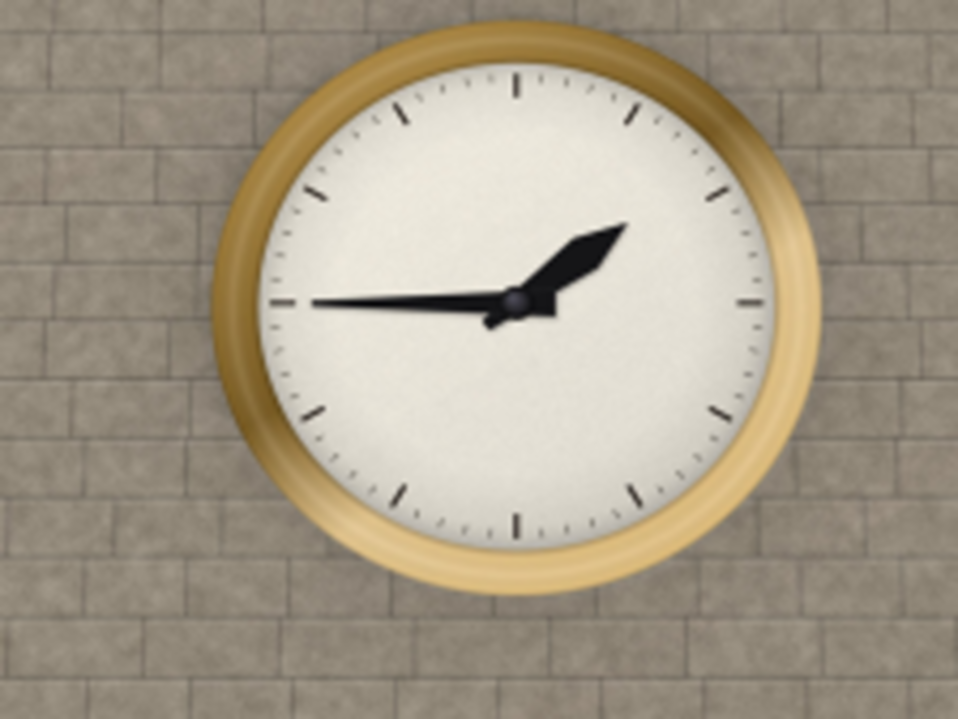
1:45
